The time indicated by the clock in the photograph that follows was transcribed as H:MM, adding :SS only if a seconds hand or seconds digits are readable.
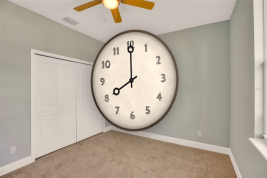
8:00
